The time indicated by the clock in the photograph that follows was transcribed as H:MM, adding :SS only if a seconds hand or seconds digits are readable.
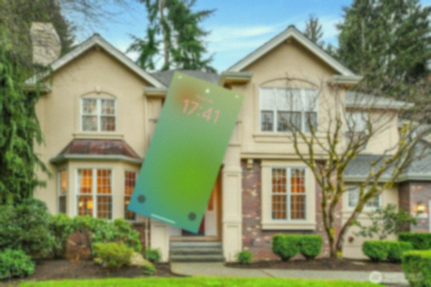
17:41
